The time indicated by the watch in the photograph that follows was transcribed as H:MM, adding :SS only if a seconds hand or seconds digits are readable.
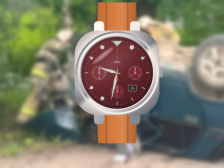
9:32
